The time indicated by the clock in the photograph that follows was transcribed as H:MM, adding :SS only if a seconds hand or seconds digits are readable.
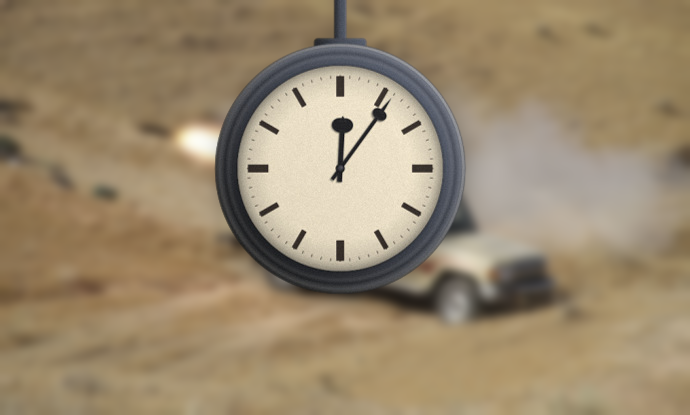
12:06
